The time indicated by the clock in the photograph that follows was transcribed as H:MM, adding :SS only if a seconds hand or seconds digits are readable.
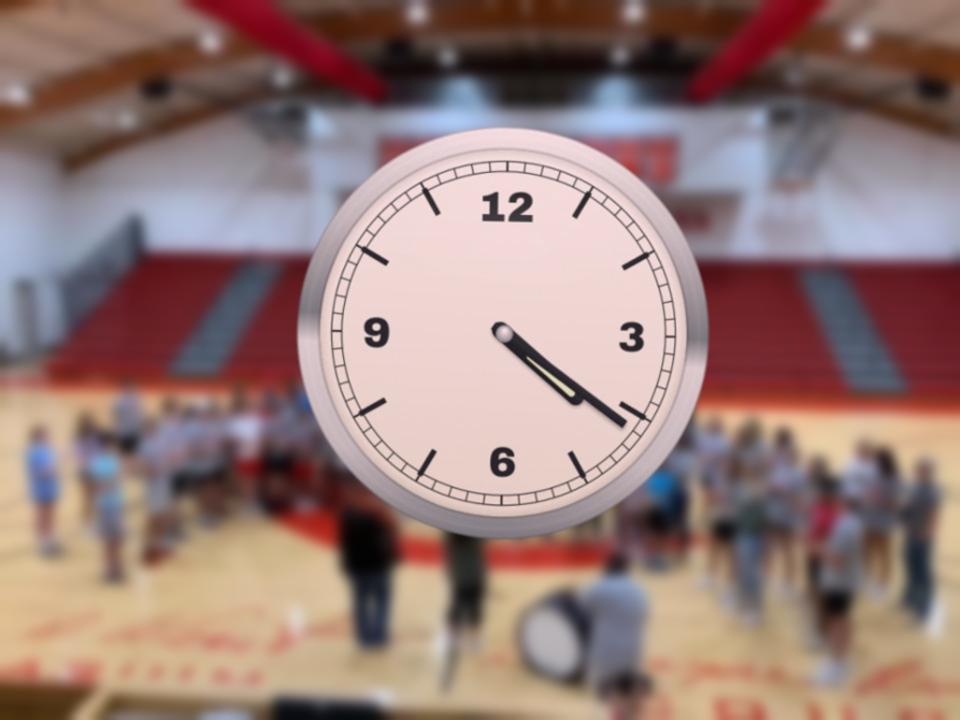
4:21
